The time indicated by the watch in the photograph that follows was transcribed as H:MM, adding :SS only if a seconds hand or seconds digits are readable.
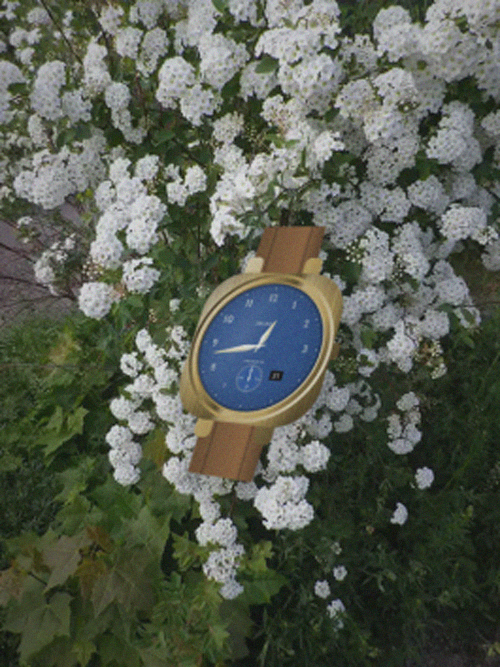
12:43
